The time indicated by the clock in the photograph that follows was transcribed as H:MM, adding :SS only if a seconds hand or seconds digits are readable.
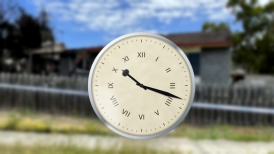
10:18
